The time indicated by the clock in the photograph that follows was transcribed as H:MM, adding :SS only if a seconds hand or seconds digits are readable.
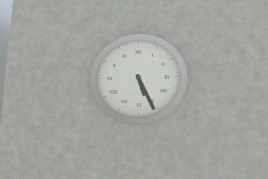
5:26
